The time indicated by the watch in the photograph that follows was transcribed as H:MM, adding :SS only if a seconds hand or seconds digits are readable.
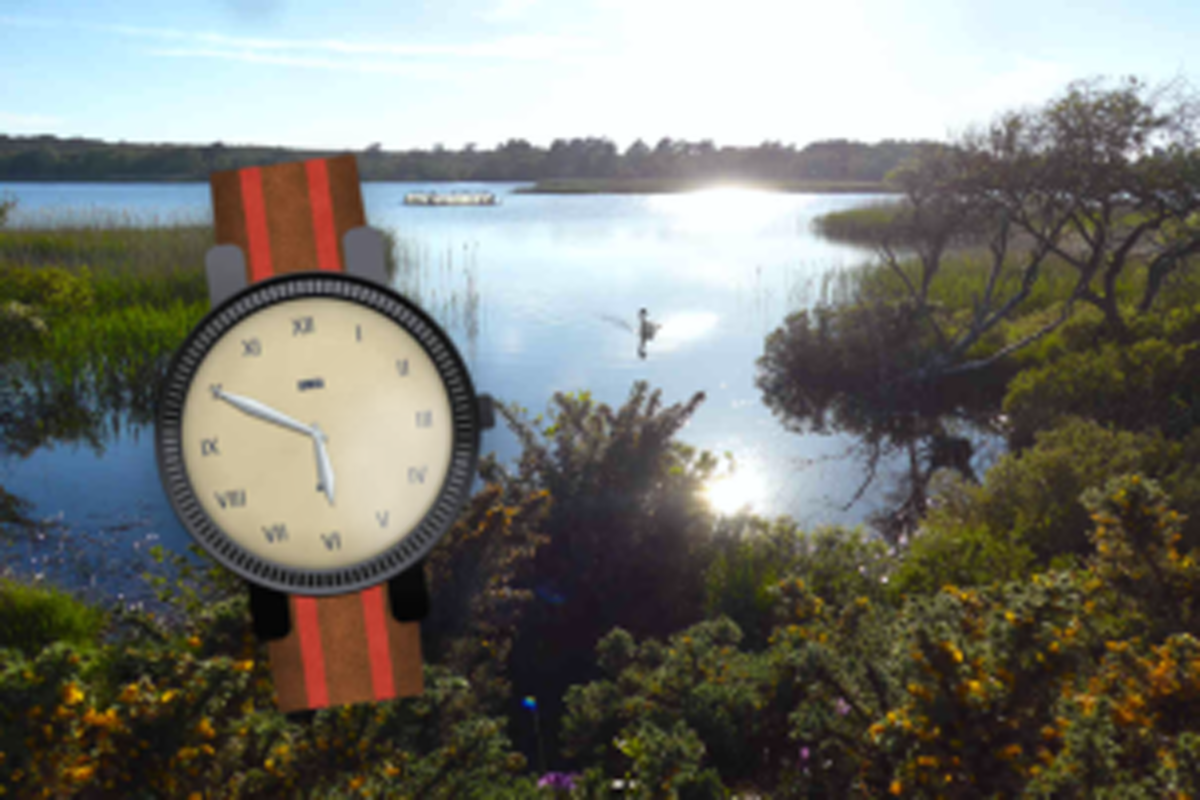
5:50
